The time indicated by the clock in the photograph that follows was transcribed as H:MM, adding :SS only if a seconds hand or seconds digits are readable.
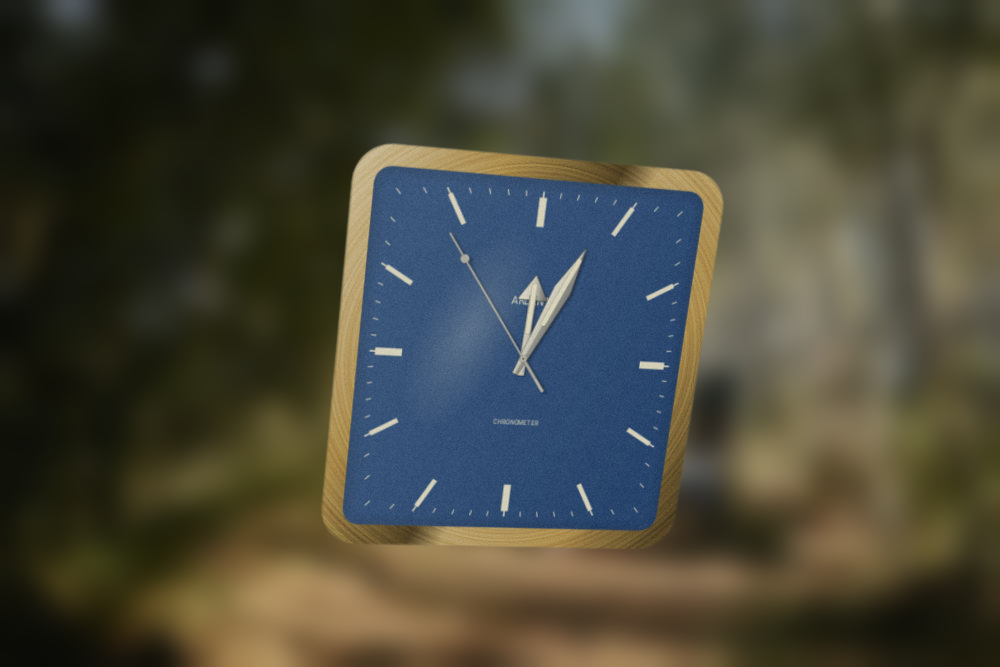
12:03:54
